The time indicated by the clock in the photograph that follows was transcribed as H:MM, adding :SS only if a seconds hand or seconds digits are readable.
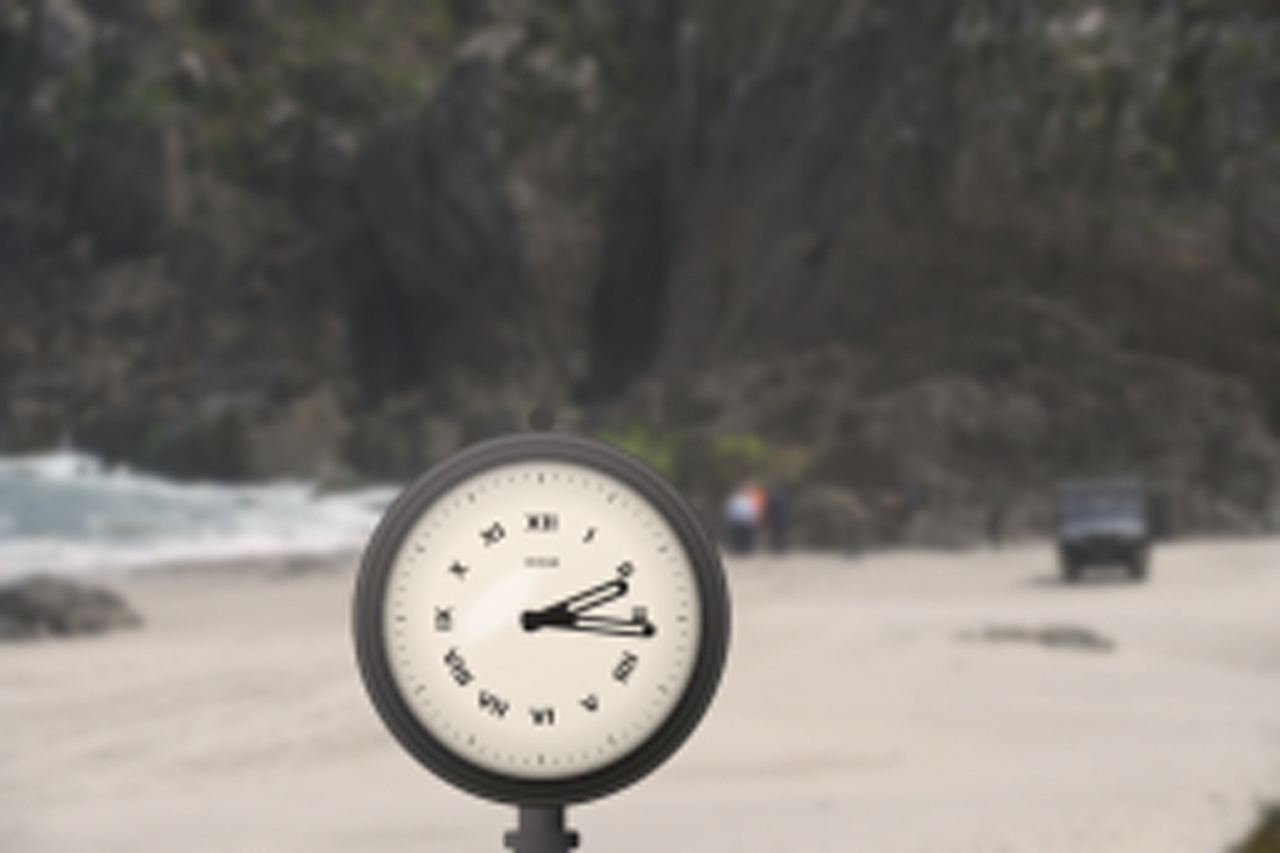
2:16
